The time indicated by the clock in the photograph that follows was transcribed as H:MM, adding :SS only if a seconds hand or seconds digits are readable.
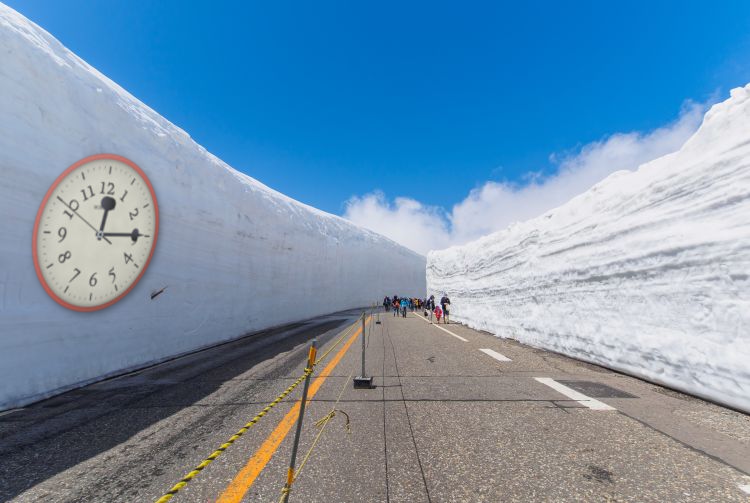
12:14:50
